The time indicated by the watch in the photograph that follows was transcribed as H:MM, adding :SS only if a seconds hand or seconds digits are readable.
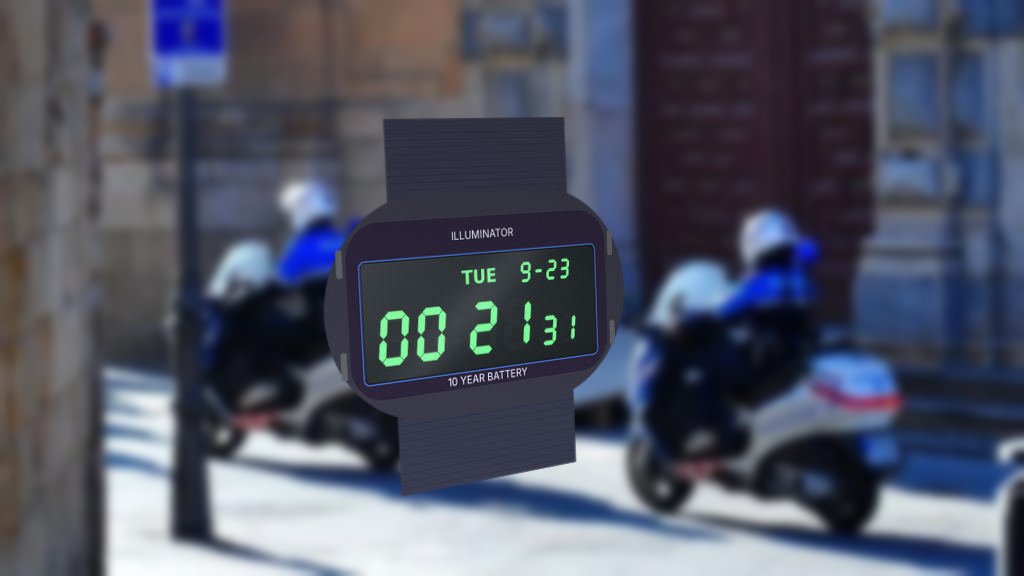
0:21:31
